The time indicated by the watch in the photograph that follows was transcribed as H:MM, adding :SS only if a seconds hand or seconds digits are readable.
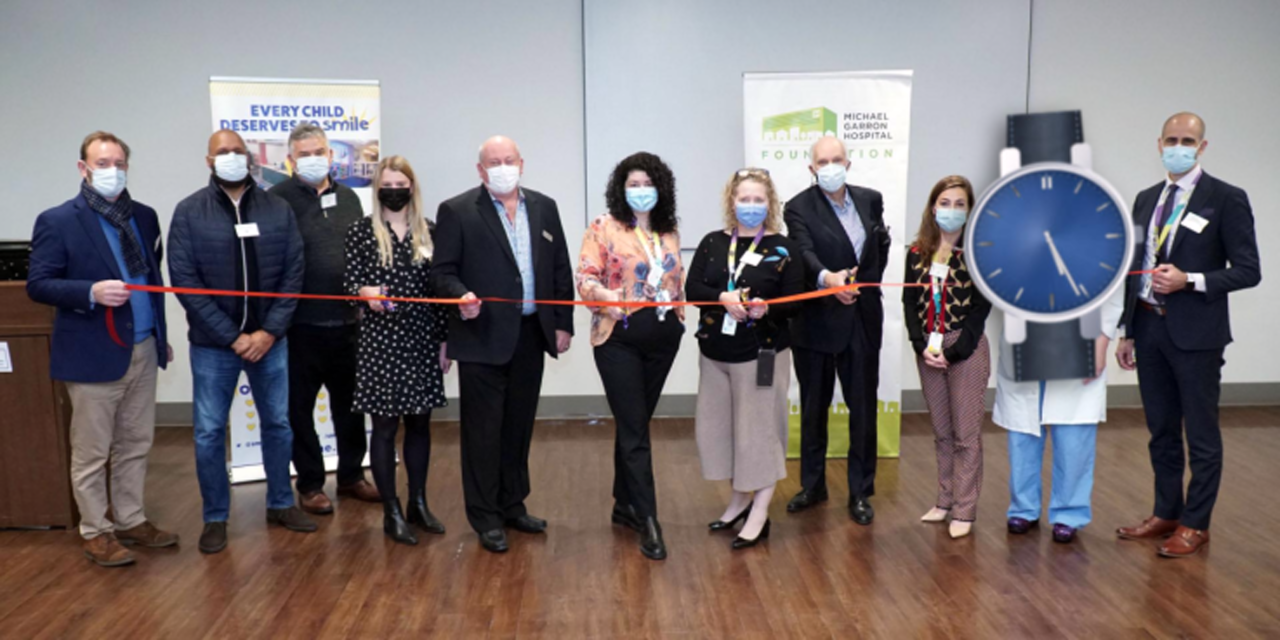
5:26
